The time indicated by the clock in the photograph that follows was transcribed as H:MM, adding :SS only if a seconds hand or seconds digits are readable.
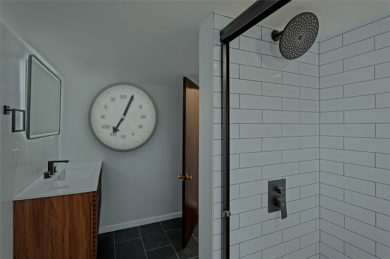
7:04
